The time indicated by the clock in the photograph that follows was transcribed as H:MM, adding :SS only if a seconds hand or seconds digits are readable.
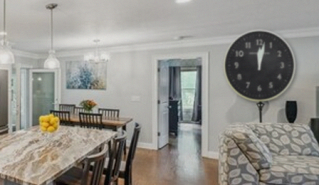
12:02
